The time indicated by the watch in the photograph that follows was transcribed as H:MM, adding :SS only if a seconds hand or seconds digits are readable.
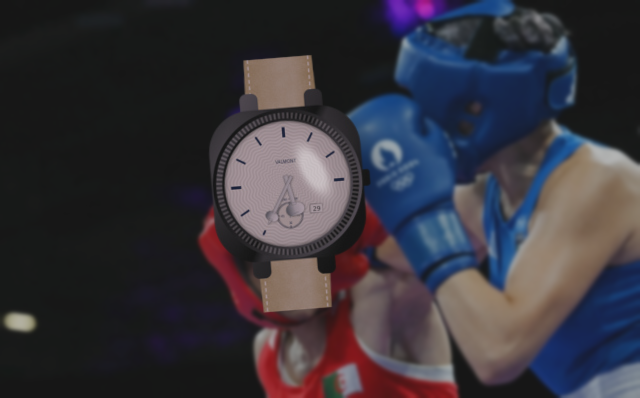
5:35
